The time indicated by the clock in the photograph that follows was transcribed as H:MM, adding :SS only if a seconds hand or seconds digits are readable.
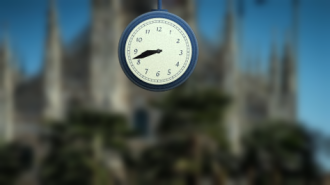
8:42
